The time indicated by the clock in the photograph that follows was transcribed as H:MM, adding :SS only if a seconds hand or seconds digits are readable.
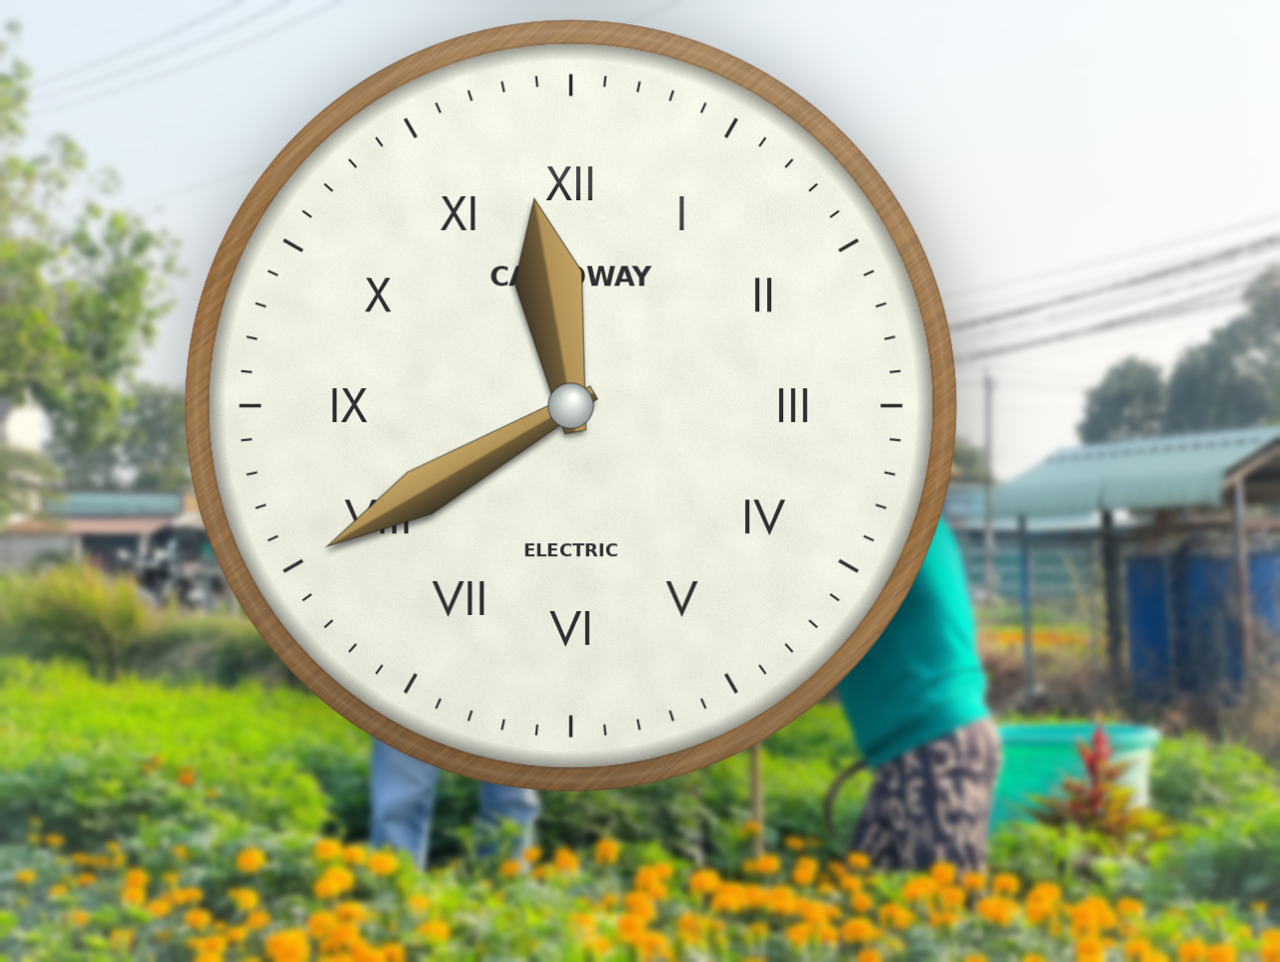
11:40
